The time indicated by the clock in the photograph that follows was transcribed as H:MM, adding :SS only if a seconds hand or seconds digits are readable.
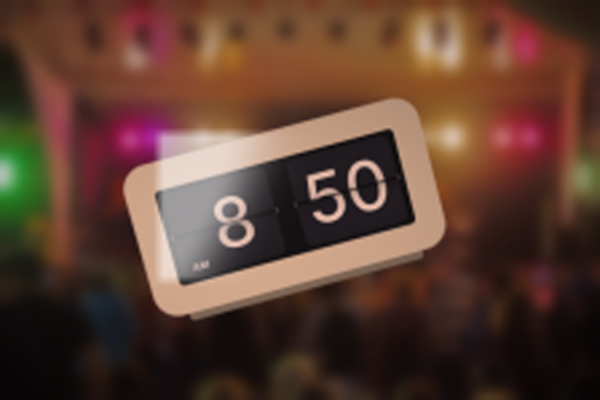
8:50
